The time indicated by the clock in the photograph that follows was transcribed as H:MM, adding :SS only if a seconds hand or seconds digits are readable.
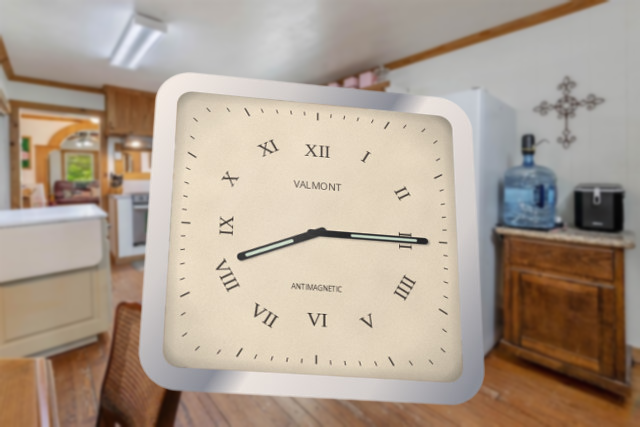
8:15
